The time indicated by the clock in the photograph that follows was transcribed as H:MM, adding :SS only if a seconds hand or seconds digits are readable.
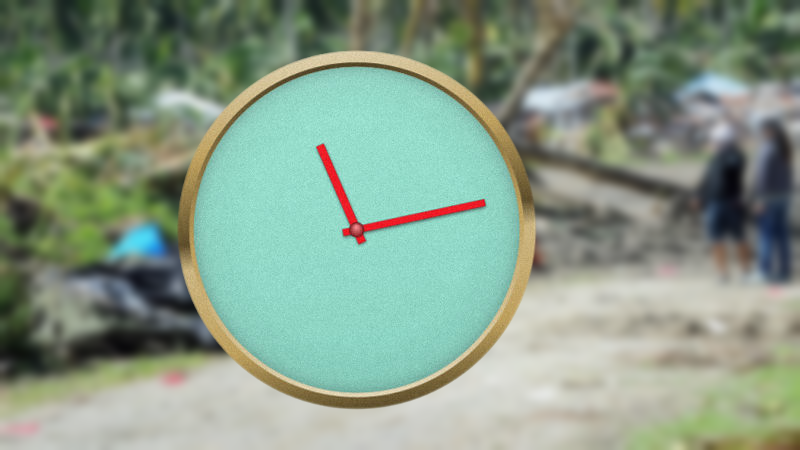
11:13
